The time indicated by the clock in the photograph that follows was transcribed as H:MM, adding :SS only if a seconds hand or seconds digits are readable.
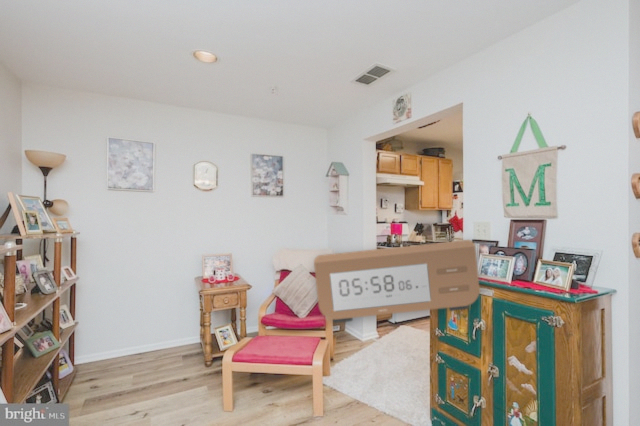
5:58
